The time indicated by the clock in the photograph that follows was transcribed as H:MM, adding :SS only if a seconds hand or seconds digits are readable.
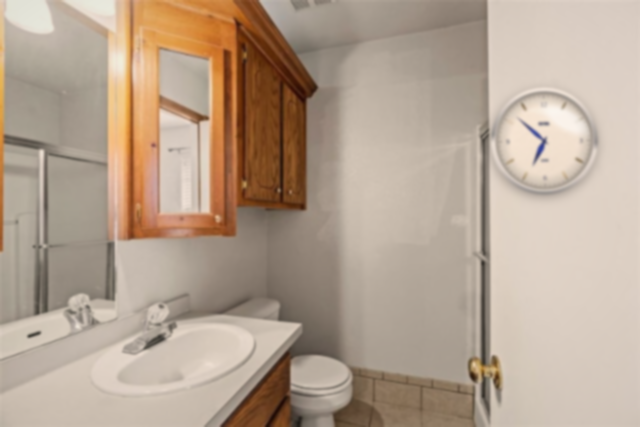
6:52
